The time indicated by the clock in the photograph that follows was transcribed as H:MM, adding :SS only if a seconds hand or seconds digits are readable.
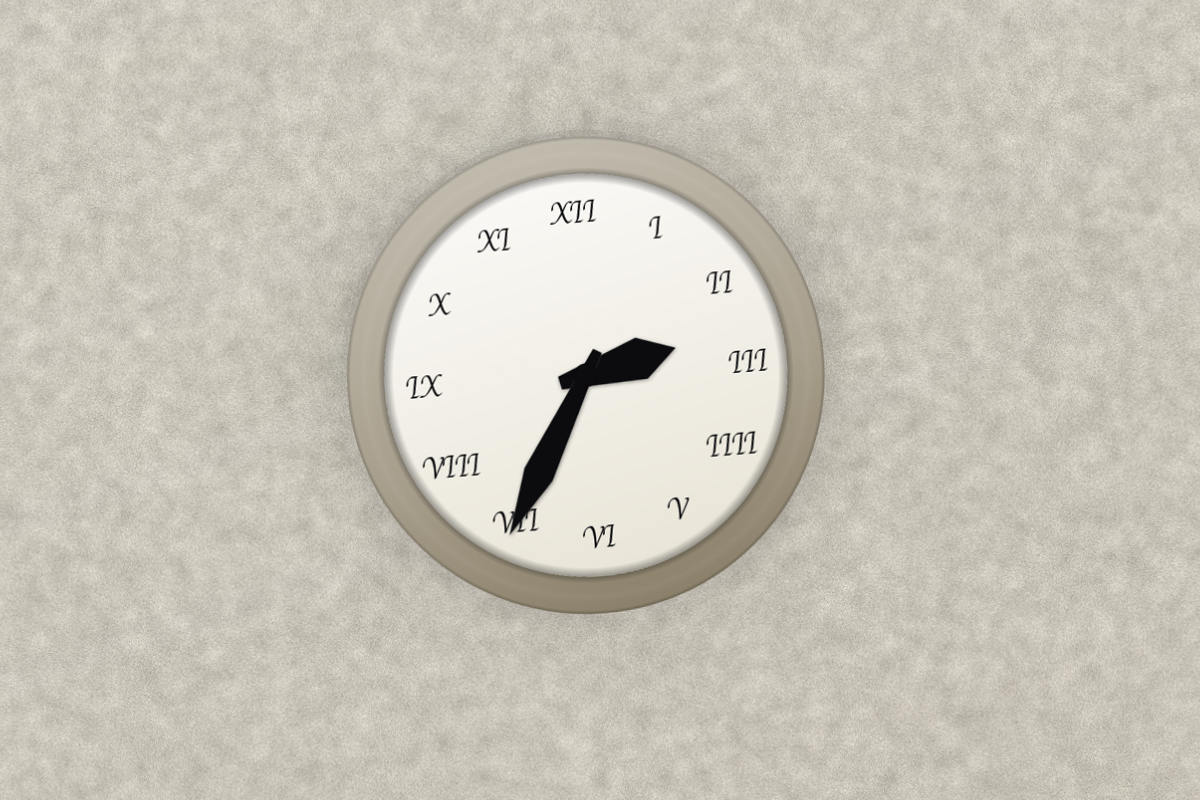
2:35
